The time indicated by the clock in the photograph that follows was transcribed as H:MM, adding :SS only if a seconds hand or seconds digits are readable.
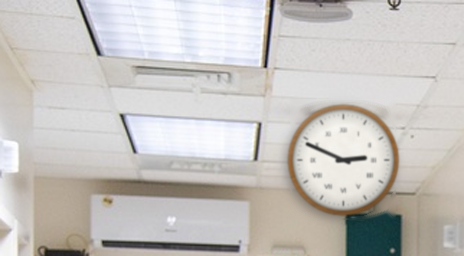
2:49
